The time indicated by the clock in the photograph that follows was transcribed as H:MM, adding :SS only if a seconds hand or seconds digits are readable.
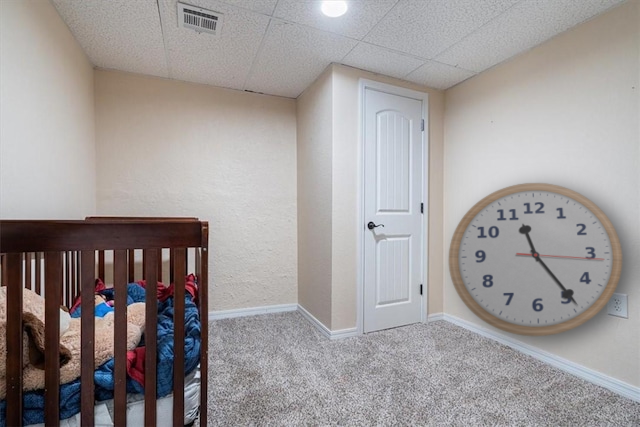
11:24:16
